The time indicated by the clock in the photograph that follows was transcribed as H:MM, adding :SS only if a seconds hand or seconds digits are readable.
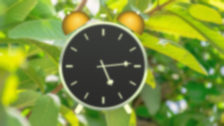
5:14
